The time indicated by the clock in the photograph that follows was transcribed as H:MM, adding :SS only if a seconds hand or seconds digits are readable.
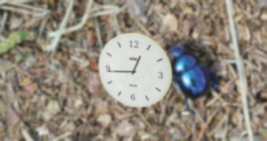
12:44
